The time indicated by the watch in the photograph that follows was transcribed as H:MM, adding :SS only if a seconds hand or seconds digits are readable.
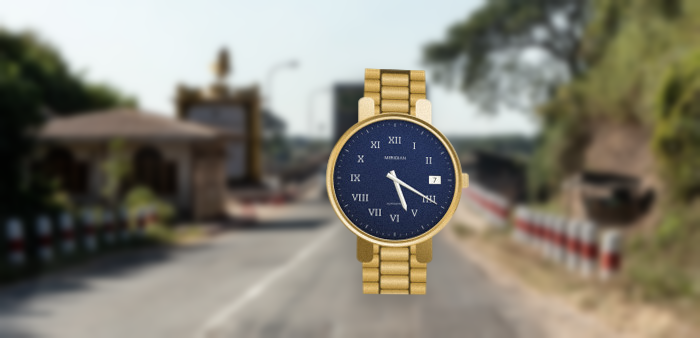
5:20
